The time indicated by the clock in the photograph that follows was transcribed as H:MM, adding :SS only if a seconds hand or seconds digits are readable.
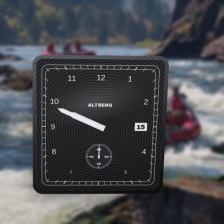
9:49
